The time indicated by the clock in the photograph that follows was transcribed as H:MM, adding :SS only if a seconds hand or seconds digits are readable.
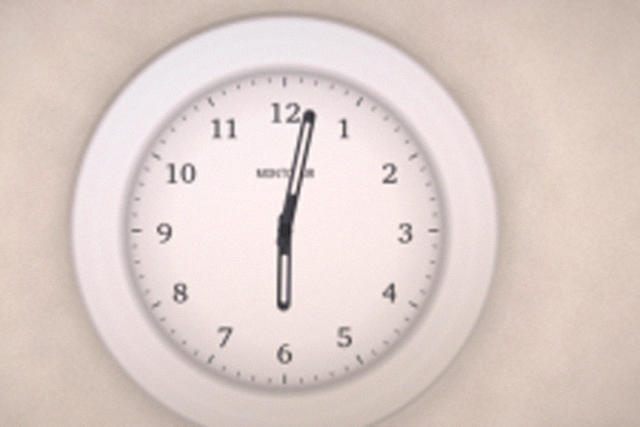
6:02
